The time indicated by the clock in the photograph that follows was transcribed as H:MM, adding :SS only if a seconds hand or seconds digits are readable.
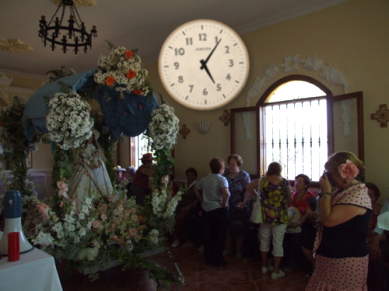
5:06
